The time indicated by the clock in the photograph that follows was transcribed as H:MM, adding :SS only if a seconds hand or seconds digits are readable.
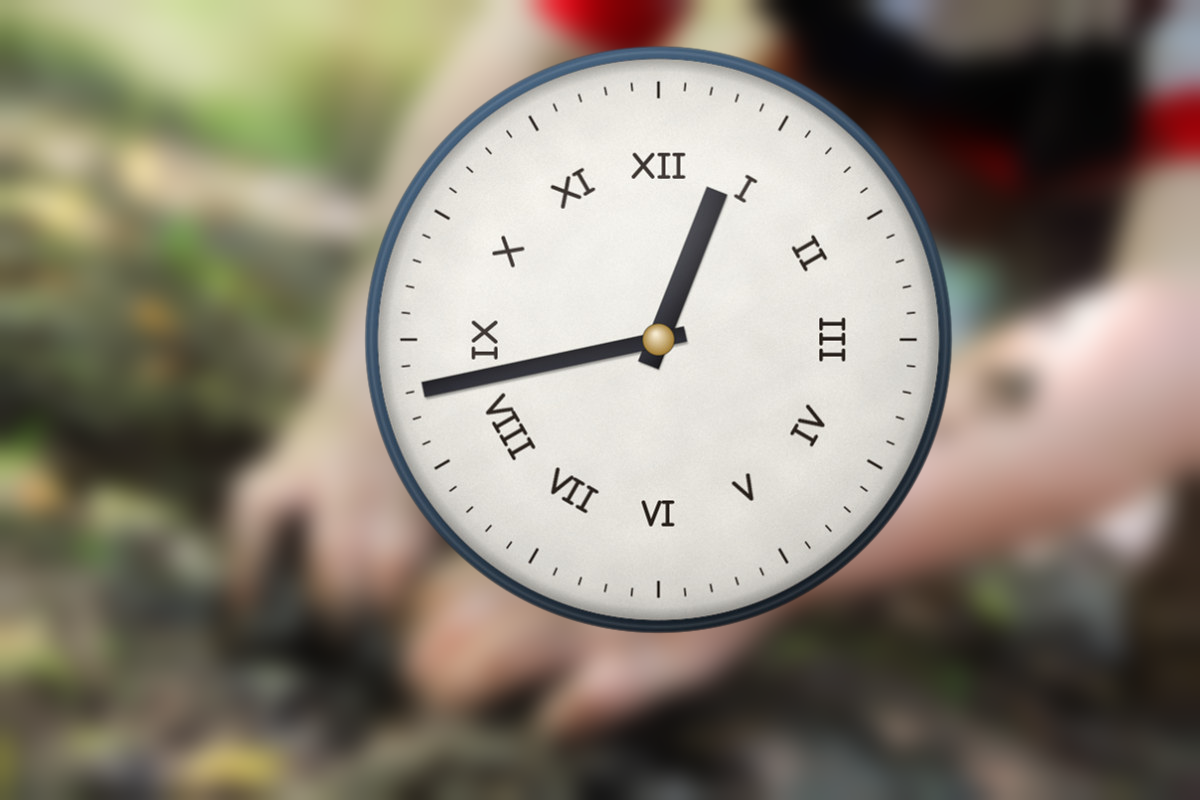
12:43
